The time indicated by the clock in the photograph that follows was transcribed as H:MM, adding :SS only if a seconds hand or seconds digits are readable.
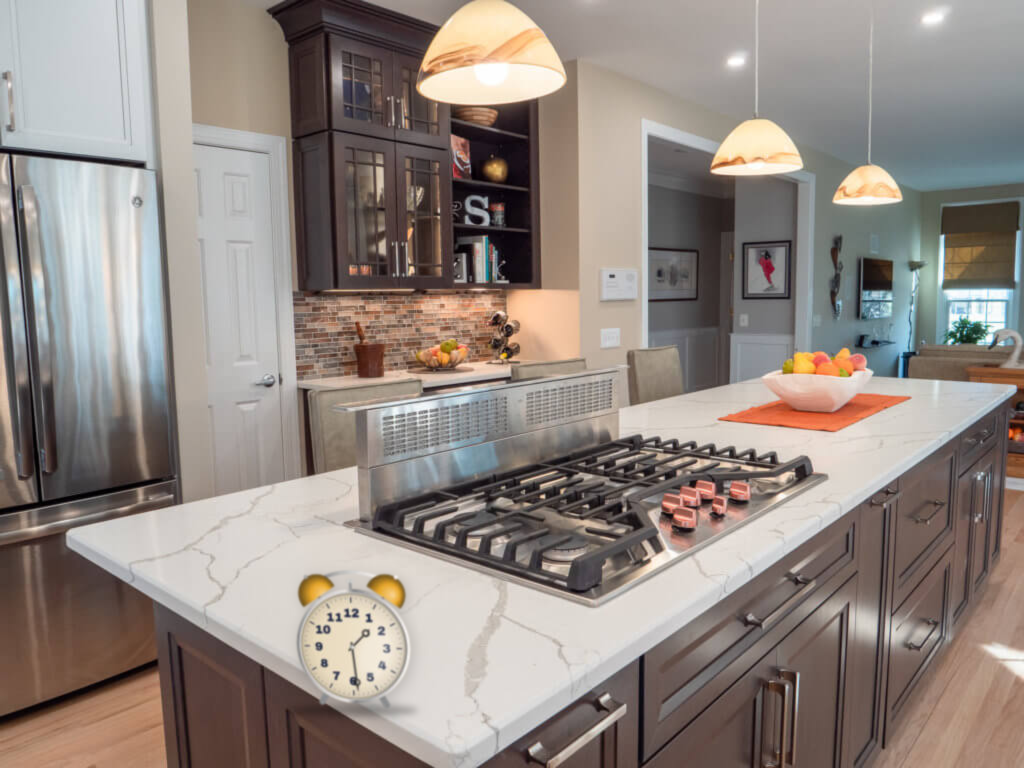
1:29
